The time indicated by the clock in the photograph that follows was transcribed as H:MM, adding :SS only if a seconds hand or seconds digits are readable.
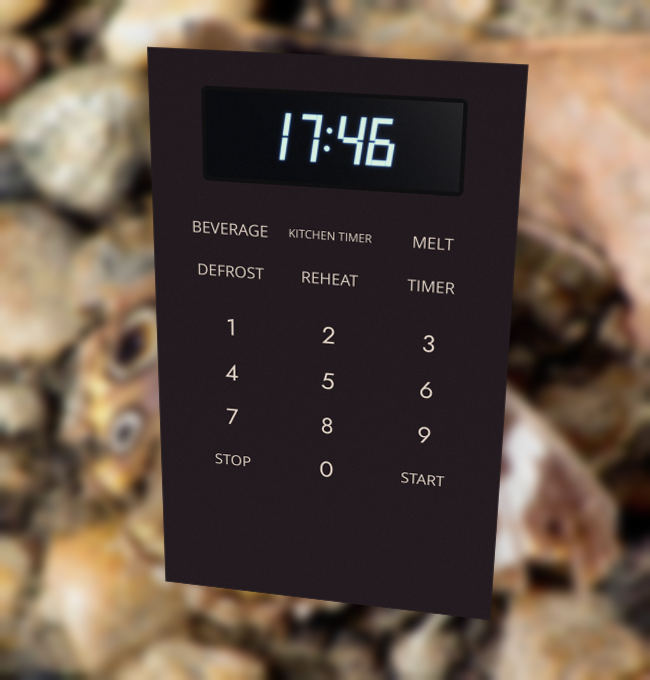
17:46
